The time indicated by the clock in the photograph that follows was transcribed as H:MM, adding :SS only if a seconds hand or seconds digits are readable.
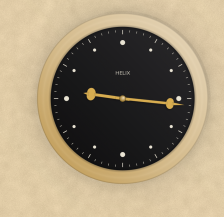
9:16
